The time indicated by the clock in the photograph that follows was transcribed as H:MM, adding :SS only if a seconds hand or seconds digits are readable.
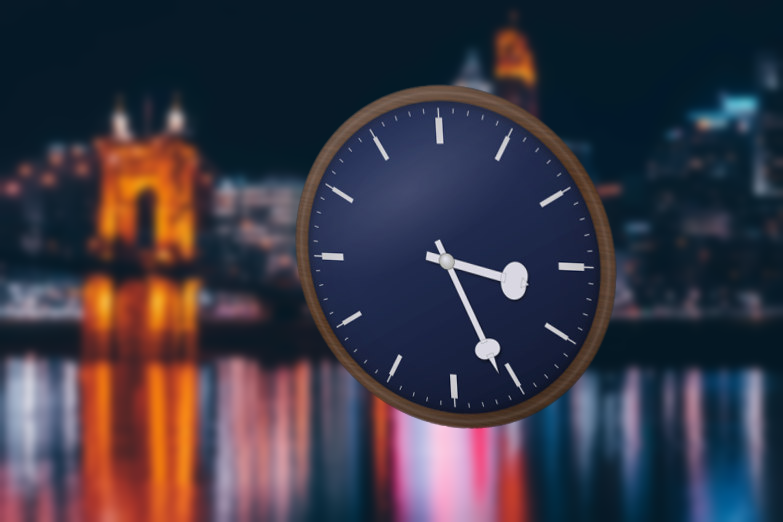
3:26
